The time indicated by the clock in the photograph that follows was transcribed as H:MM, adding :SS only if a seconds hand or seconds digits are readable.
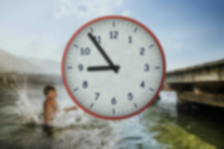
8:54
